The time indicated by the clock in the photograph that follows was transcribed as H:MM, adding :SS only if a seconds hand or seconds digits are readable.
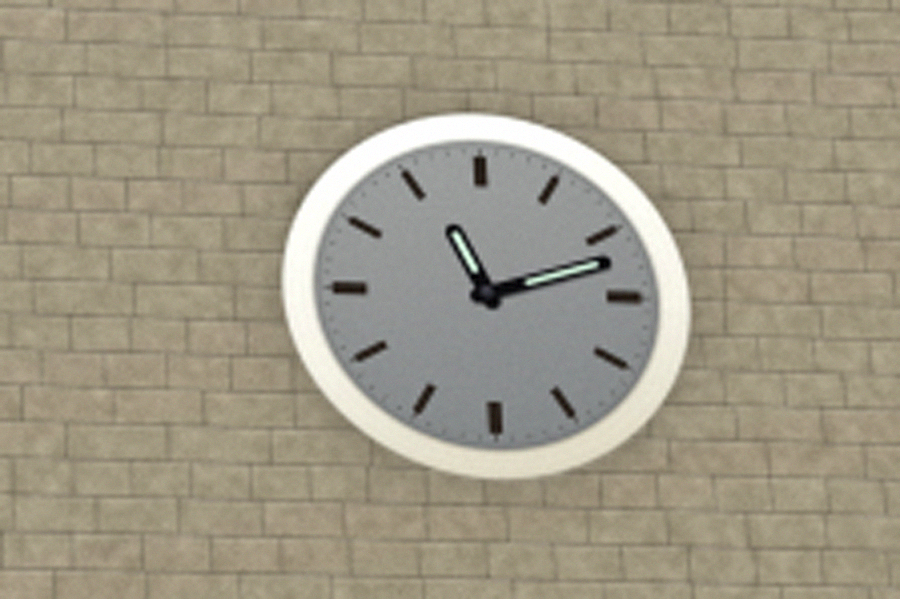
11:12
